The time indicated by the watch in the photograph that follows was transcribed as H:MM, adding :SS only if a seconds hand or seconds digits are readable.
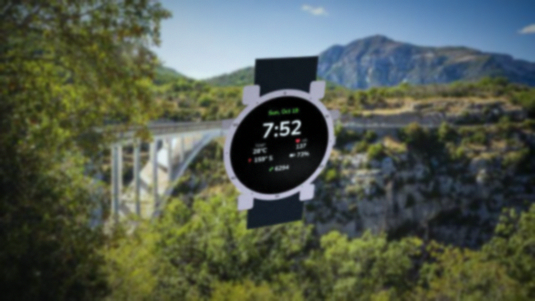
7:52
